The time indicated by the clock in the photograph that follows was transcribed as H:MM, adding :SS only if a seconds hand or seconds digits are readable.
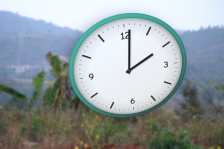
2:01
